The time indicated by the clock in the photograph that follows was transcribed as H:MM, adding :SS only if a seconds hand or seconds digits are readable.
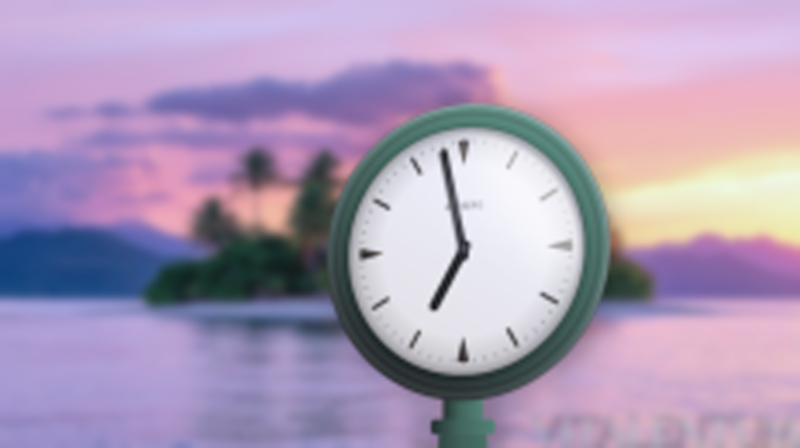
6:58
